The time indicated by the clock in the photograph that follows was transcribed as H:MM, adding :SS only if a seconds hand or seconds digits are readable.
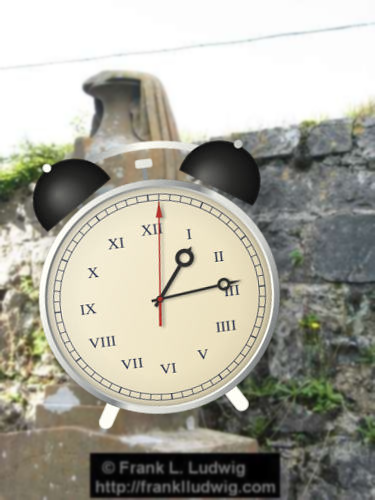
1:14:01
